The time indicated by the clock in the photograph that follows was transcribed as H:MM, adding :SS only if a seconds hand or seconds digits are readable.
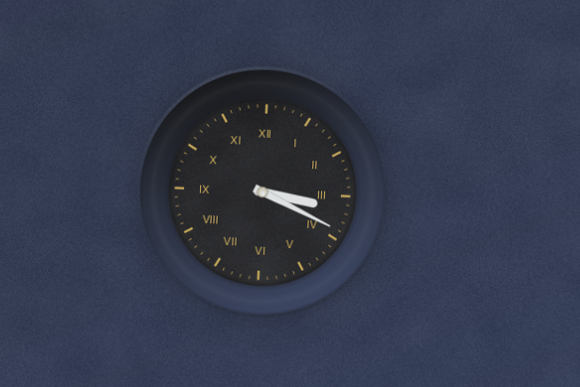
3:19
